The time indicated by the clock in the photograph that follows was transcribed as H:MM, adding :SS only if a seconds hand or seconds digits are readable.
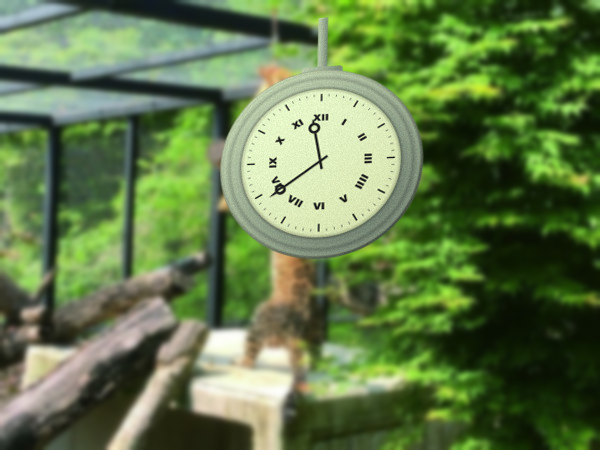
11:39
